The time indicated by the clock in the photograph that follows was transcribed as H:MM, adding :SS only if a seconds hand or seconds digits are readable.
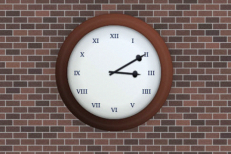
3:10
